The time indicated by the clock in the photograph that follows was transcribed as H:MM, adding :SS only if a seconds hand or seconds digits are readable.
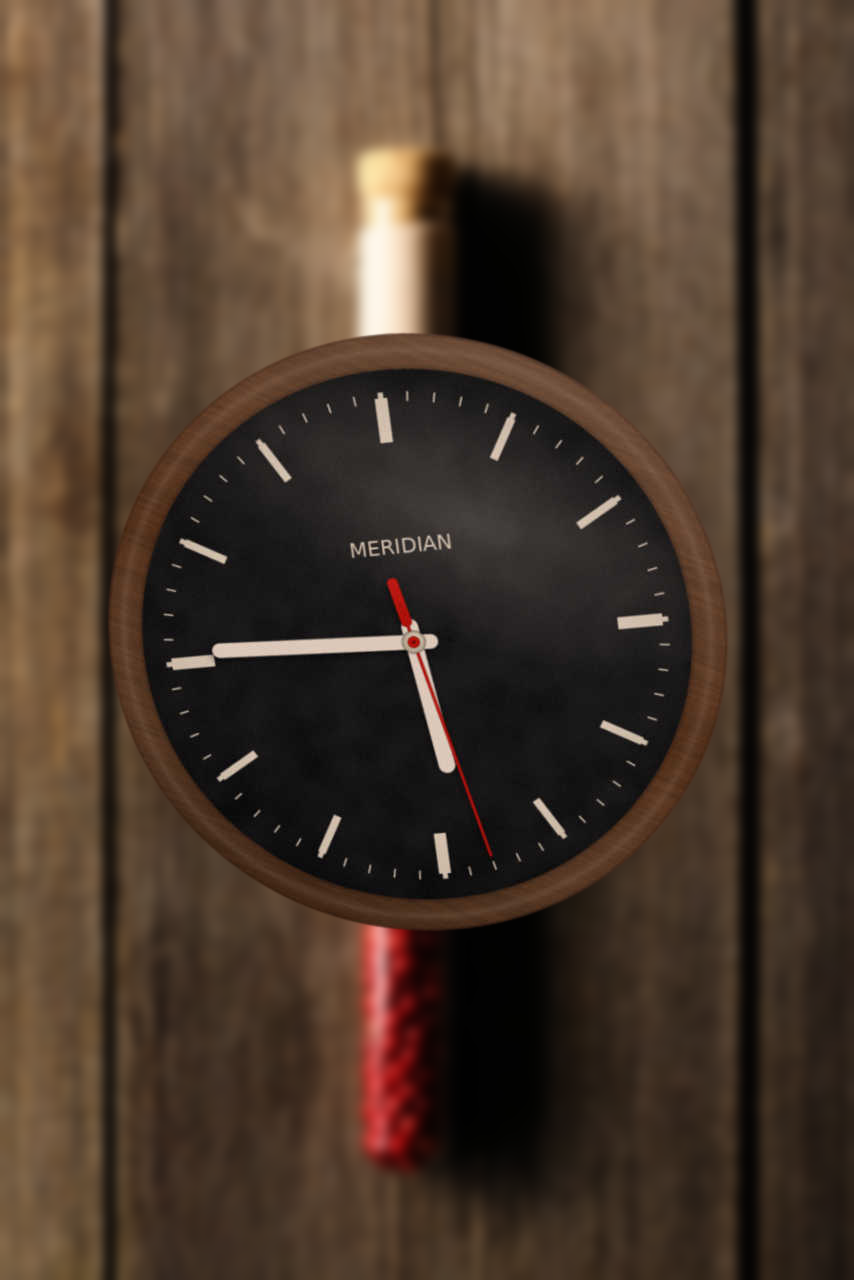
5:45:28
